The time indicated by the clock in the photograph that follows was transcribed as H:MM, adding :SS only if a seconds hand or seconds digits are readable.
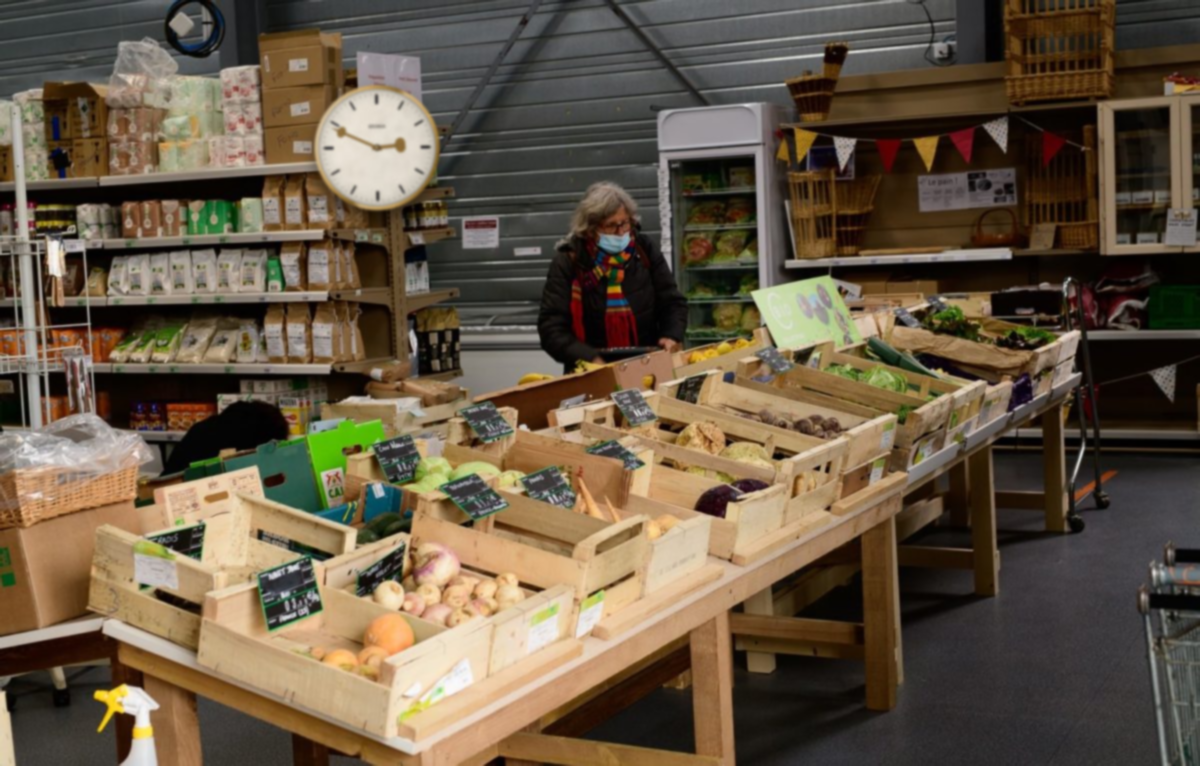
2:49
